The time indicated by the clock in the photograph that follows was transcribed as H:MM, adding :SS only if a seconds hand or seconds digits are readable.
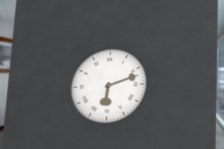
6:12
